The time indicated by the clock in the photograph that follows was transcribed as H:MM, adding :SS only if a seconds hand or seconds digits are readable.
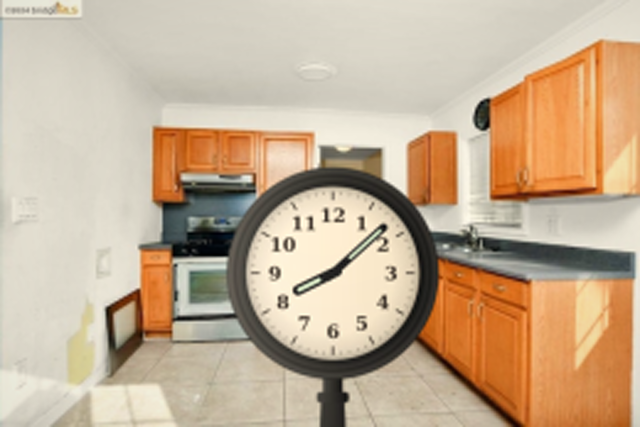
8:08
